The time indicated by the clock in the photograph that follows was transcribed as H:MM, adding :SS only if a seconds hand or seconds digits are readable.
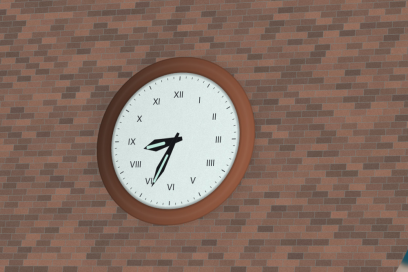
8:34
